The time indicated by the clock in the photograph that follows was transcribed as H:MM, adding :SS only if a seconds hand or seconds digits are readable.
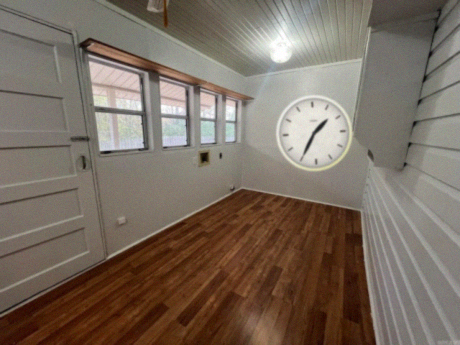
1:35
